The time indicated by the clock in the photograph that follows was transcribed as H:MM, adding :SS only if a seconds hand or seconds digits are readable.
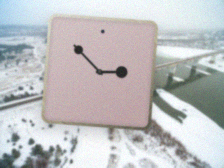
2:52
